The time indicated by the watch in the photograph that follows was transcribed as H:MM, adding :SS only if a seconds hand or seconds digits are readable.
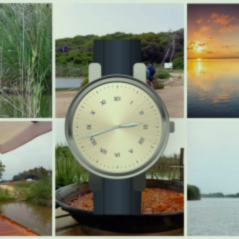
2:42
